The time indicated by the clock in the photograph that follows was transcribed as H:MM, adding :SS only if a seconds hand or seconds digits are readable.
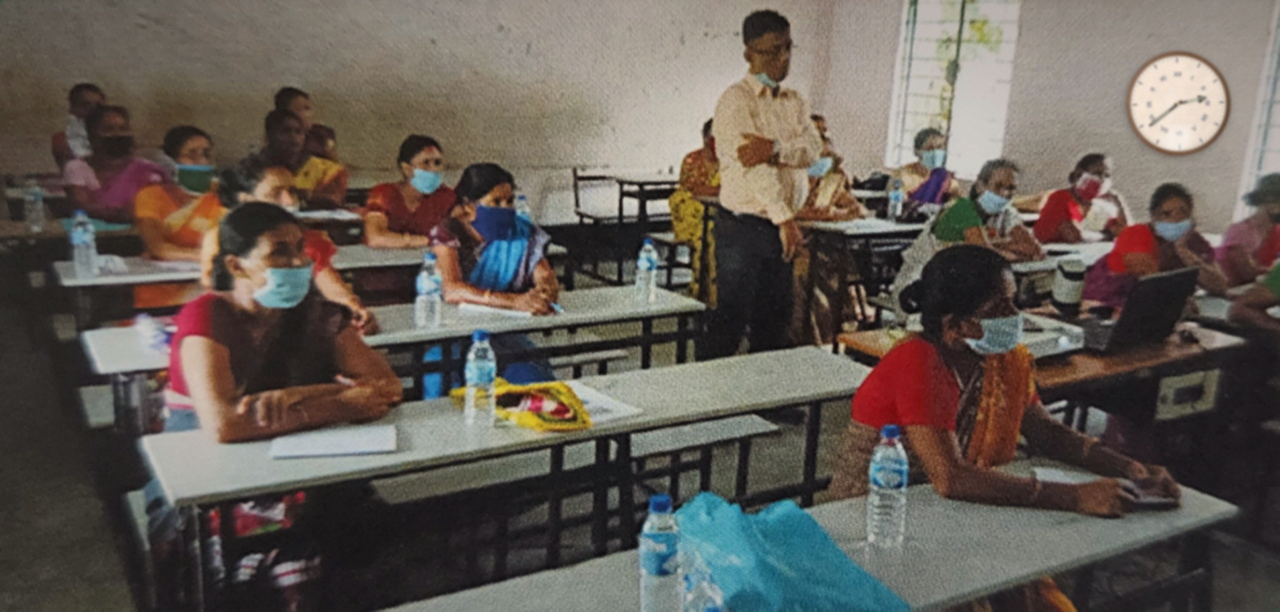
2:39
